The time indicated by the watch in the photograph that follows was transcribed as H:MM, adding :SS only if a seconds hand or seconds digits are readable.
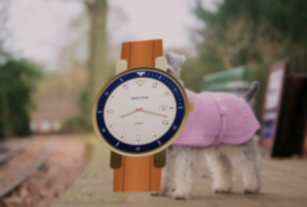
8:18
